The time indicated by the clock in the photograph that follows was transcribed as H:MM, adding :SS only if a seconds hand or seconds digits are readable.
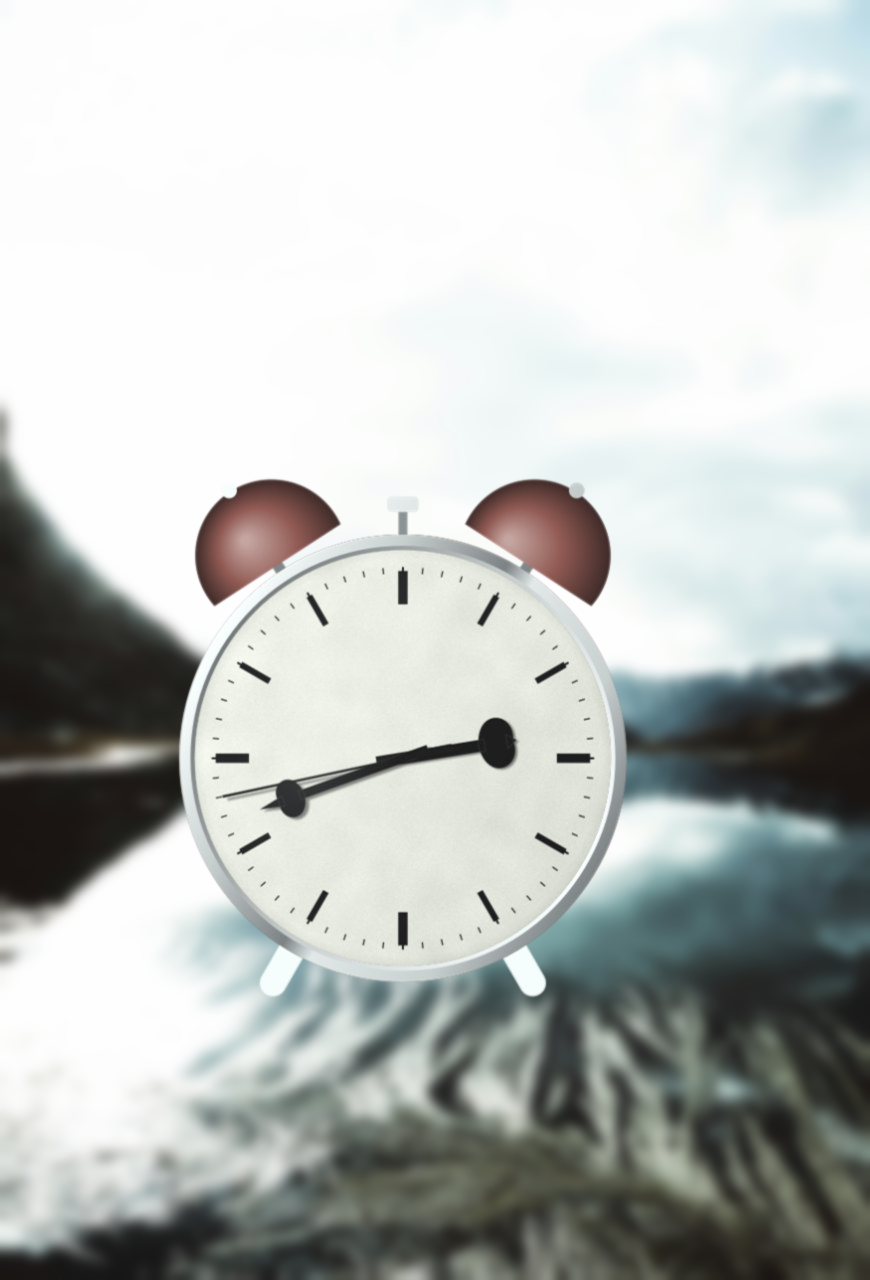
2:41:43
